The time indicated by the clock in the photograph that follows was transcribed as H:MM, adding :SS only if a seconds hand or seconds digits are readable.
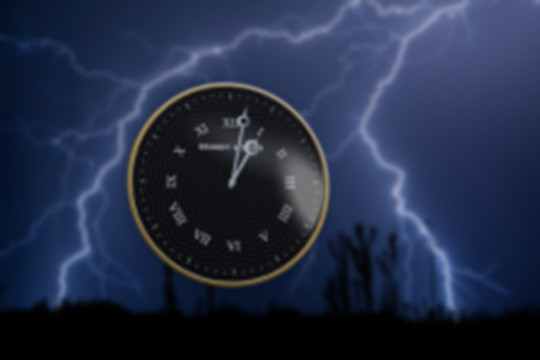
1:02
